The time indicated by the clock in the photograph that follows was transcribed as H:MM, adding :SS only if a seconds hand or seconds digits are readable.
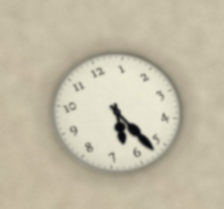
6:27
